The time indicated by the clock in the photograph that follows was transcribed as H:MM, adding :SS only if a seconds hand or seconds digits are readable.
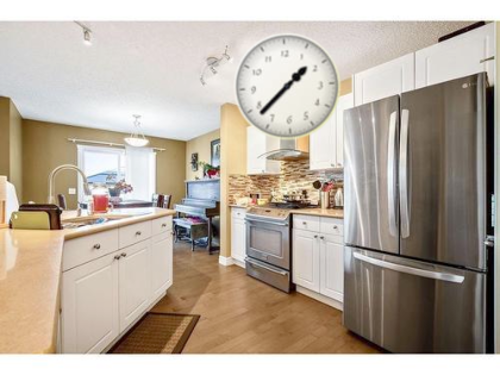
1:38
